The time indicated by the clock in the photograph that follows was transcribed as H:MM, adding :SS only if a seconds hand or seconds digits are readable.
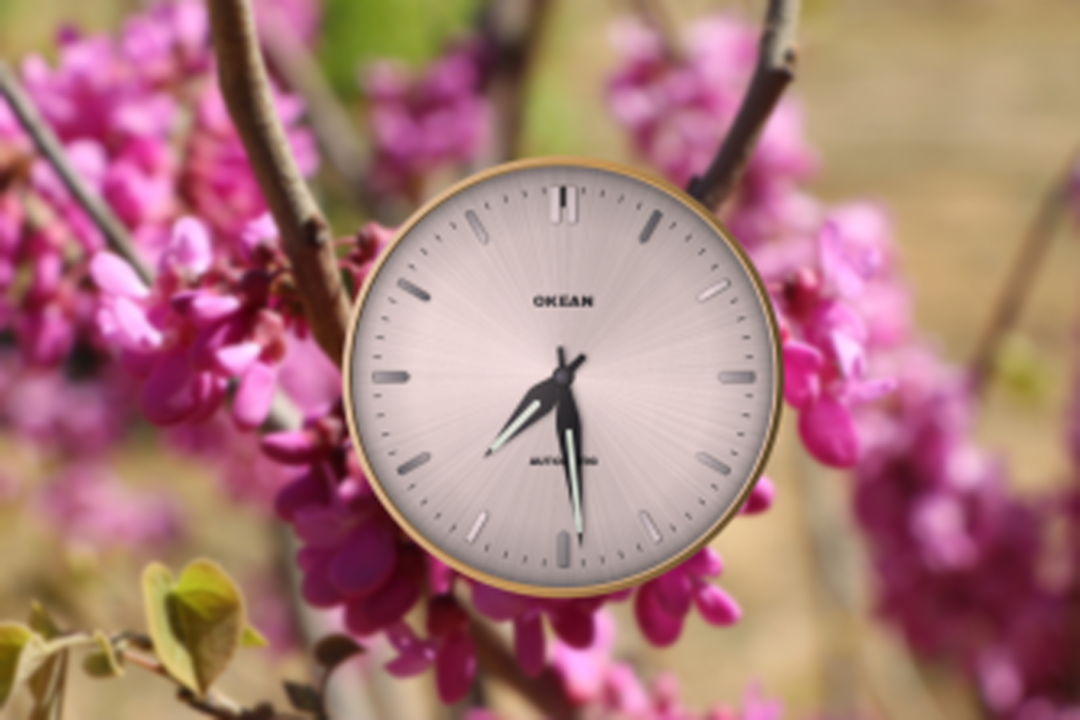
7:29
